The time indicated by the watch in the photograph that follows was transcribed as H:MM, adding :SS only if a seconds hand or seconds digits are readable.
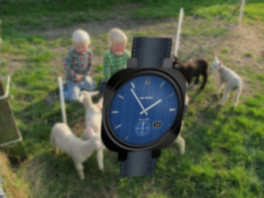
1:54
